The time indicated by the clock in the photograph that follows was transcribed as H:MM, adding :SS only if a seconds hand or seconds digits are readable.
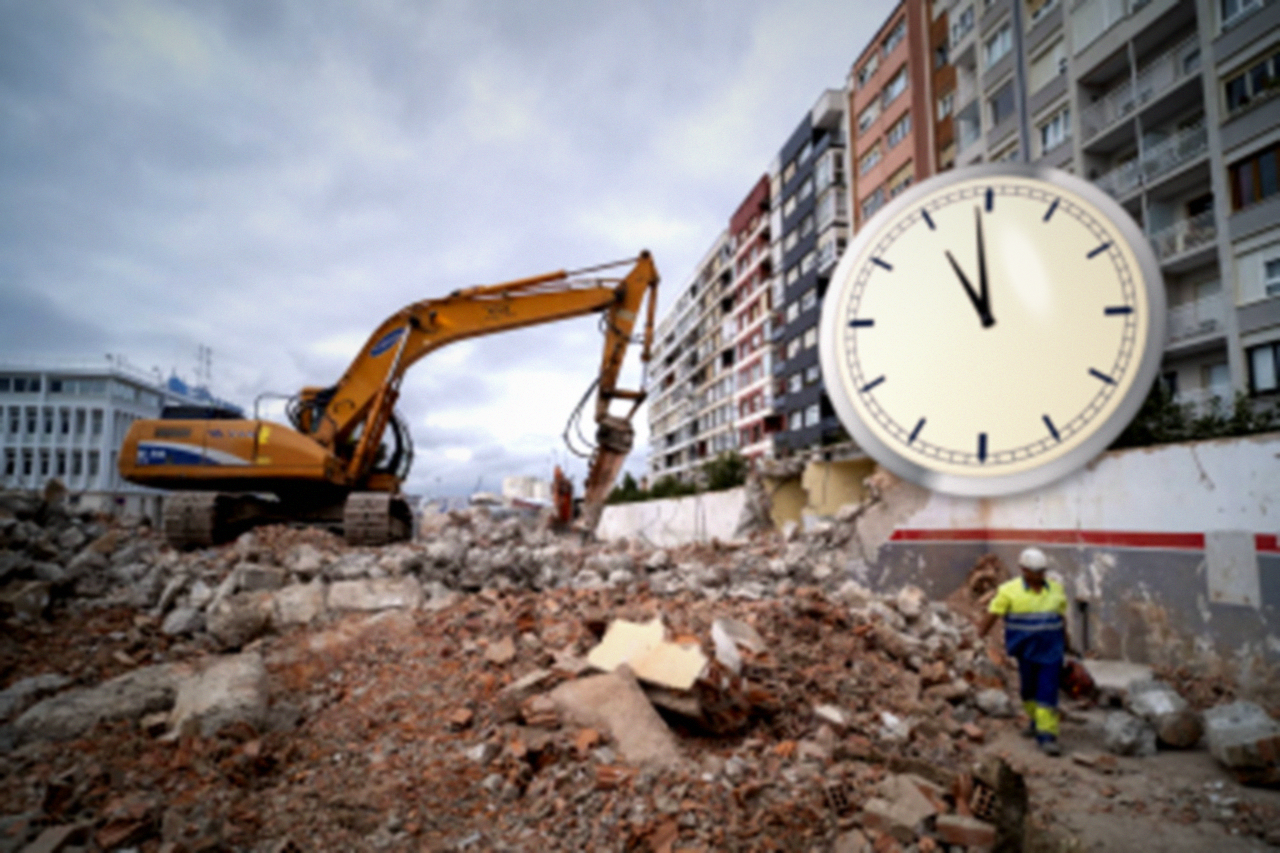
10:59
